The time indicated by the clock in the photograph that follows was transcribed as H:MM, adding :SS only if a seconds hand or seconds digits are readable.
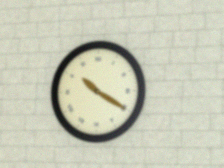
10:20
